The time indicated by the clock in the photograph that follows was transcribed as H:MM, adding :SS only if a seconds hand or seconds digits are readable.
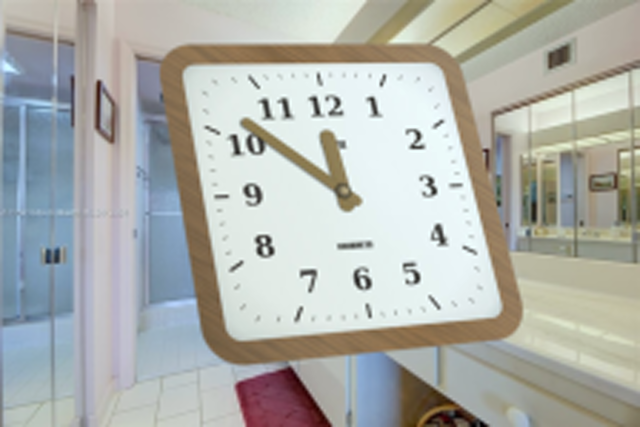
11:52
